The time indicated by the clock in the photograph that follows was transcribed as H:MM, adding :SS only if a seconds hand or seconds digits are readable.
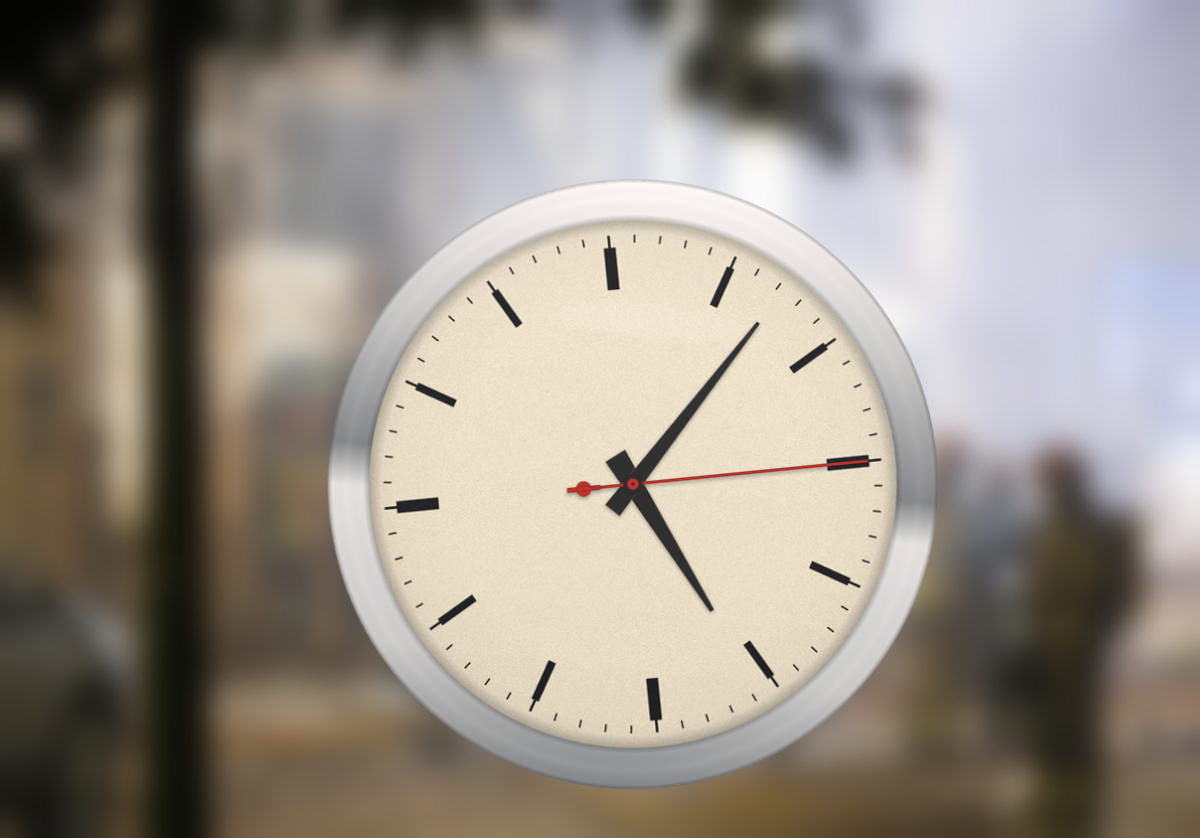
5:07:15
